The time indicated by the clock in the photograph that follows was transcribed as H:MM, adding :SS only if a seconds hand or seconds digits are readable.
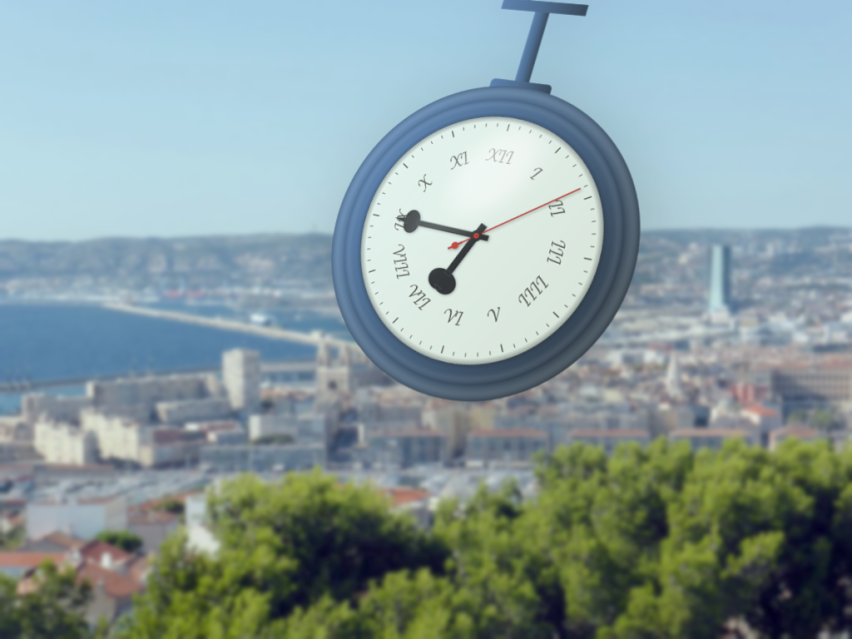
6:45:09
